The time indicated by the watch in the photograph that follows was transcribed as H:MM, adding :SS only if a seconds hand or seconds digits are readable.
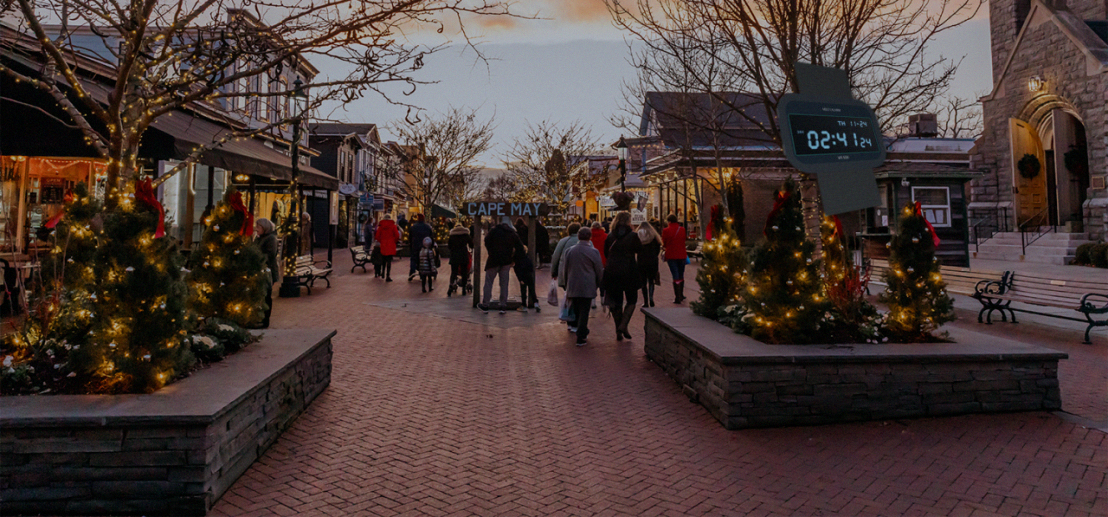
2:41:24
